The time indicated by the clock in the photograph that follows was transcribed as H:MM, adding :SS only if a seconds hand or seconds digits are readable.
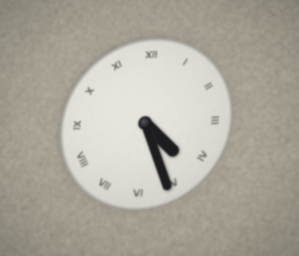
4:26
